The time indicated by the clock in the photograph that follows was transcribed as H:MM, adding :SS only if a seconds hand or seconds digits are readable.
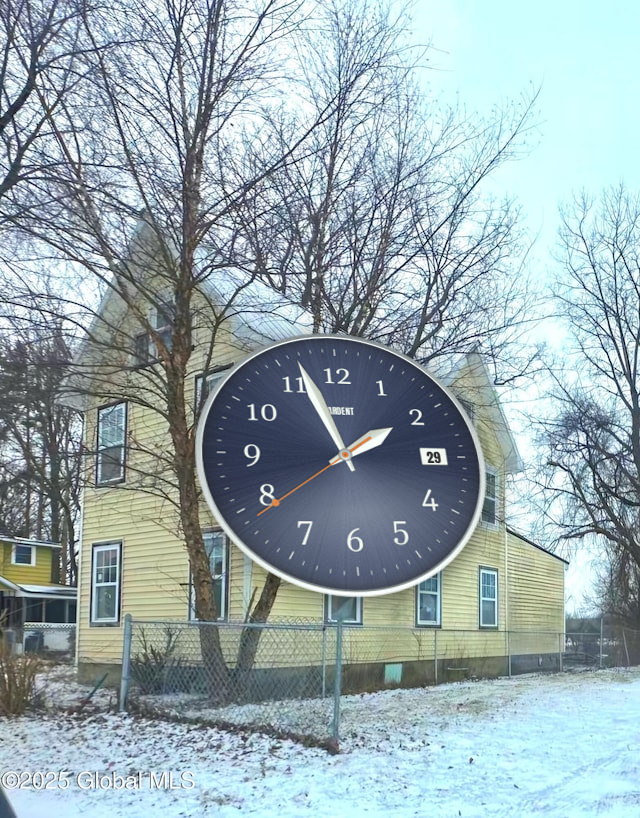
1:56:39
